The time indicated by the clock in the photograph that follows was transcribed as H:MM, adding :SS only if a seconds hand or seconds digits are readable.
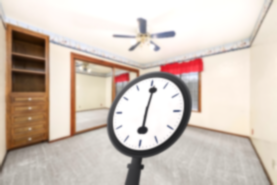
6:01
